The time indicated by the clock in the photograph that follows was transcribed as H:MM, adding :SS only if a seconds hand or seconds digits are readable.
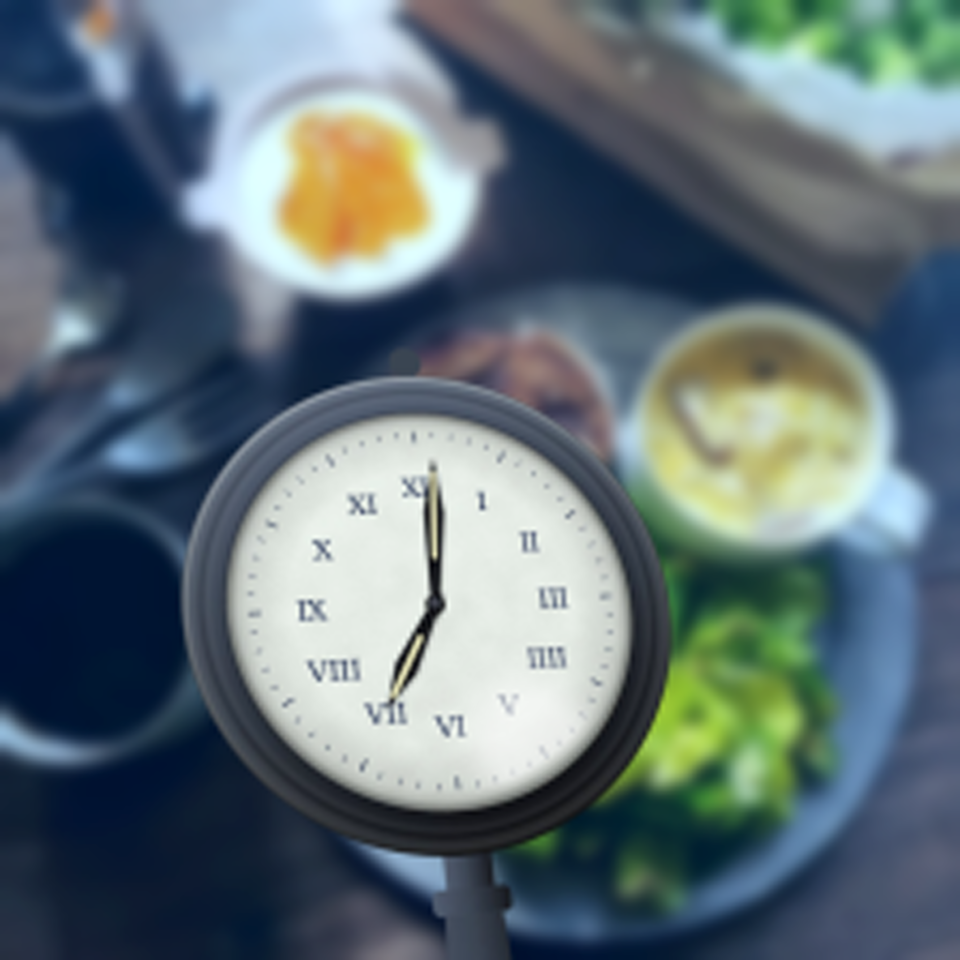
7:01
